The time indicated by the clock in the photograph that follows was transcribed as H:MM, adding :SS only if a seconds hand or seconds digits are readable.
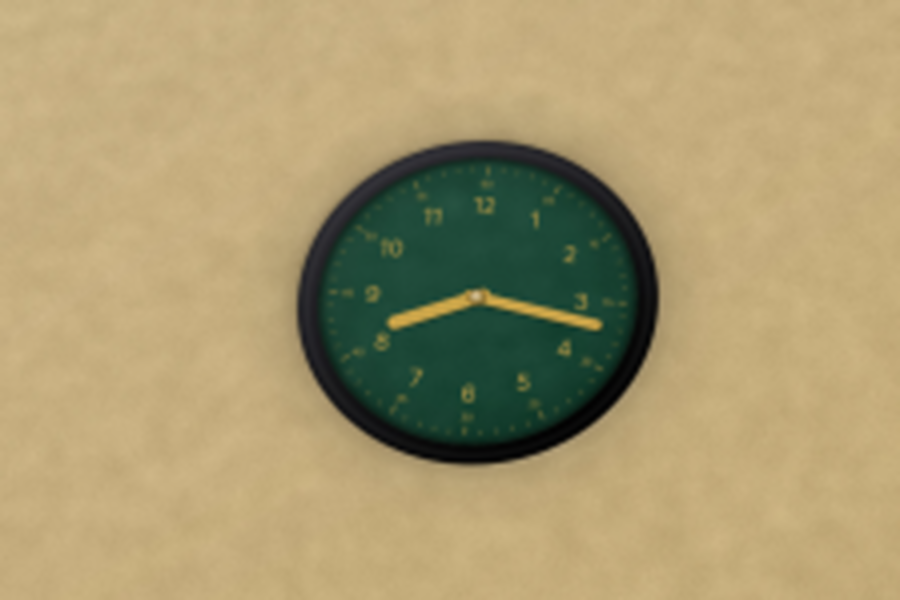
8:17
